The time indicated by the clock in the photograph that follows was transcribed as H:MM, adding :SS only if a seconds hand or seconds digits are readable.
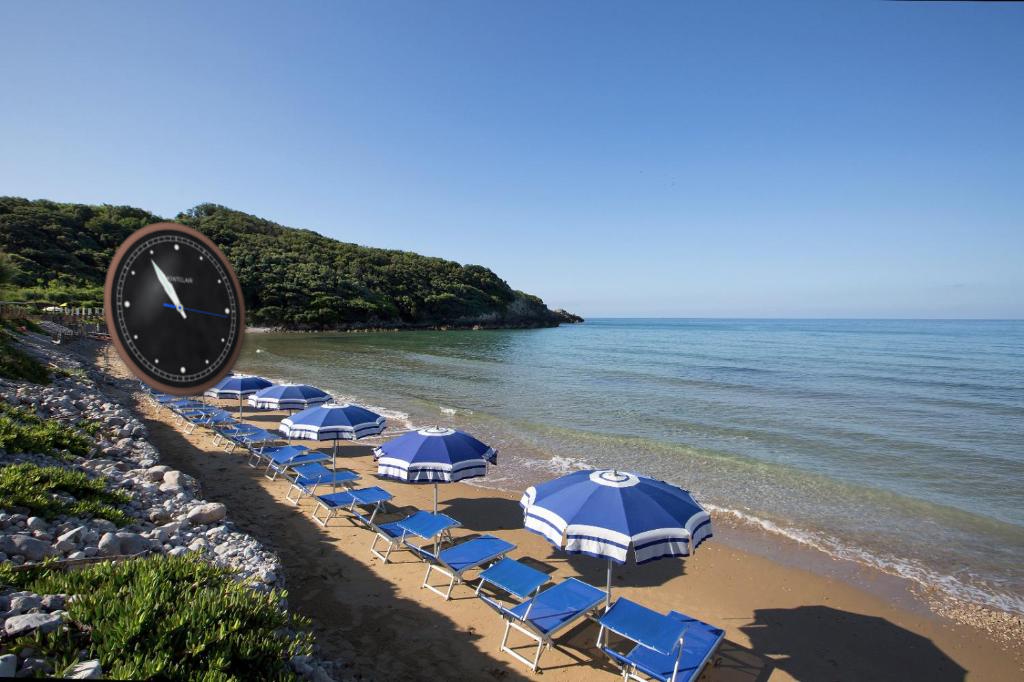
10:54:16
